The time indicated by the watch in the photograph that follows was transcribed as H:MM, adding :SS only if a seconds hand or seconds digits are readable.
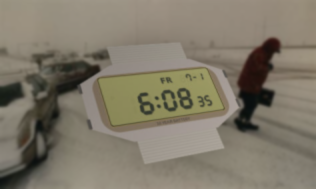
6:08:35
